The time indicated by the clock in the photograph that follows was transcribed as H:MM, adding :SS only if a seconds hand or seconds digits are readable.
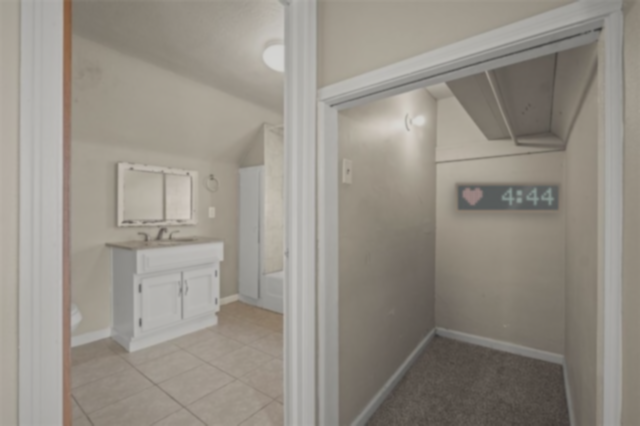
4:44
